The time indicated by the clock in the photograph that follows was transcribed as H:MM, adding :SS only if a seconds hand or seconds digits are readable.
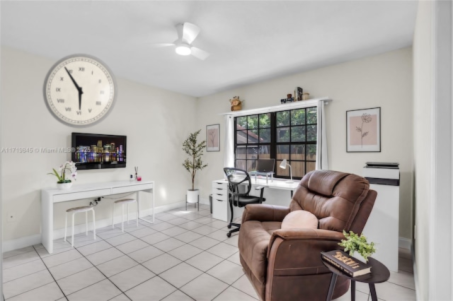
5:54
